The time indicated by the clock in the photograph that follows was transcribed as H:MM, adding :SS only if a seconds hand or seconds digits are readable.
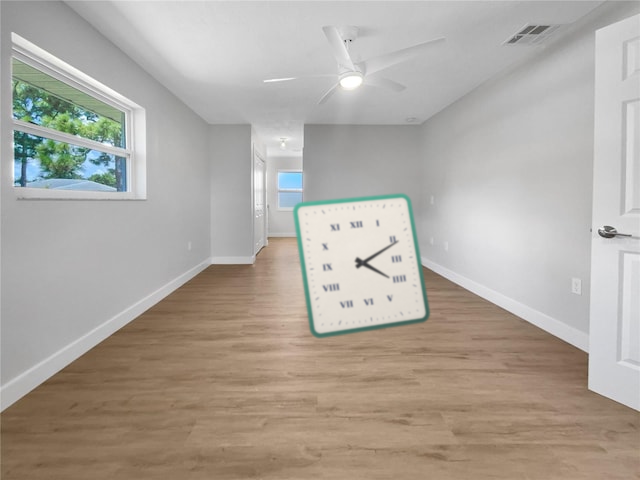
4:11
